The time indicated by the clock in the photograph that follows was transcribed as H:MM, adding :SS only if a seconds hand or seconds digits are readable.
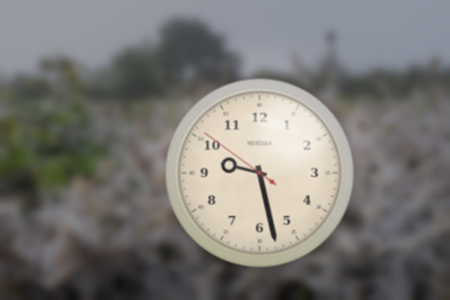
9:27:51
